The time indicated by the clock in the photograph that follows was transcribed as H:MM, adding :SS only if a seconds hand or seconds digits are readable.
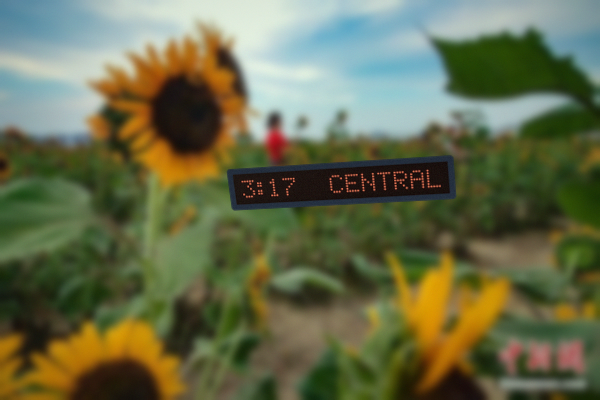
3:17
